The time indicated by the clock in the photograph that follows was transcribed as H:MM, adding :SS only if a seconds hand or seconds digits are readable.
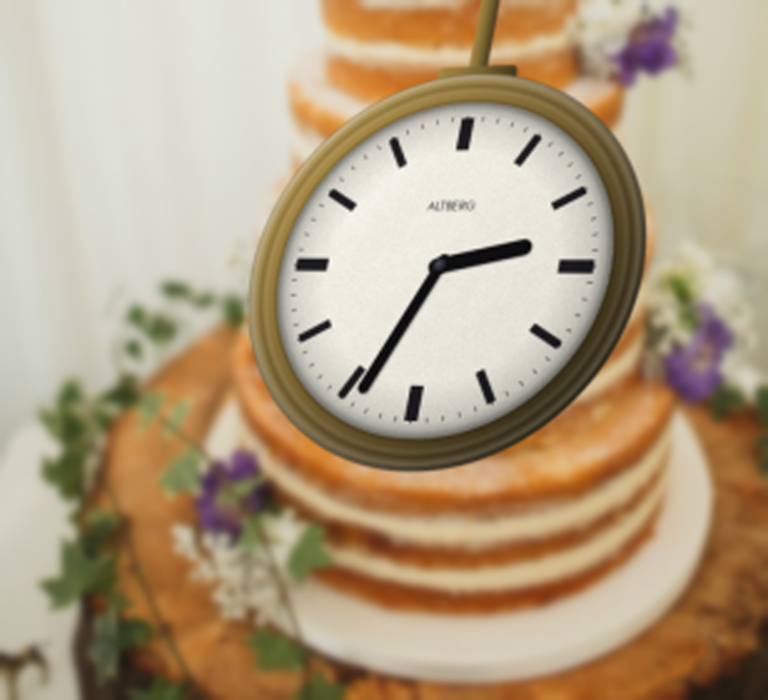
2:34
